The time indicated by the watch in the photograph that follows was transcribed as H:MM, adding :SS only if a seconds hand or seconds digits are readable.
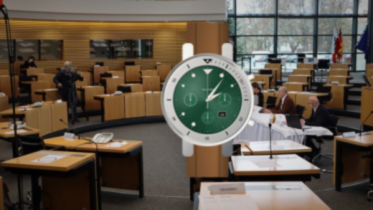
2:06
